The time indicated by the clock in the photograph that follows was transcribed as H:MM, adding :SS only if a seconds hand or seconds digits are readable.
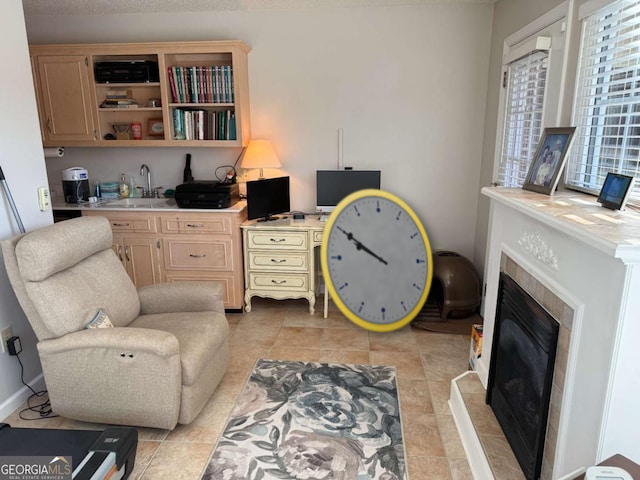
9:50
